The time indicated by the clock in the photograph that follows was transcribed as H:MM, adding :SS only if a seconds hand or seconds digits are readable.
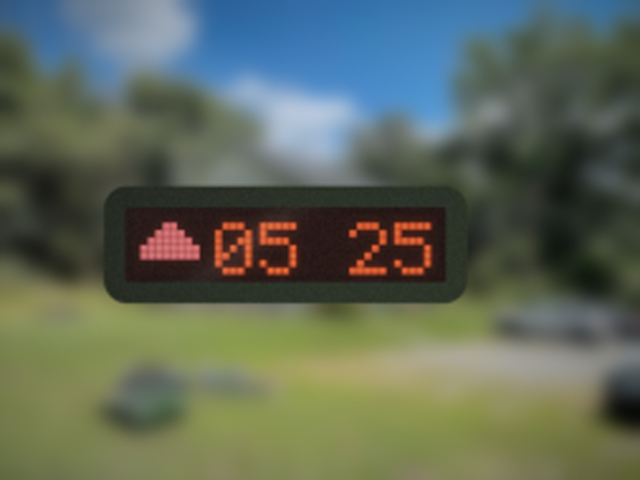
5:25
